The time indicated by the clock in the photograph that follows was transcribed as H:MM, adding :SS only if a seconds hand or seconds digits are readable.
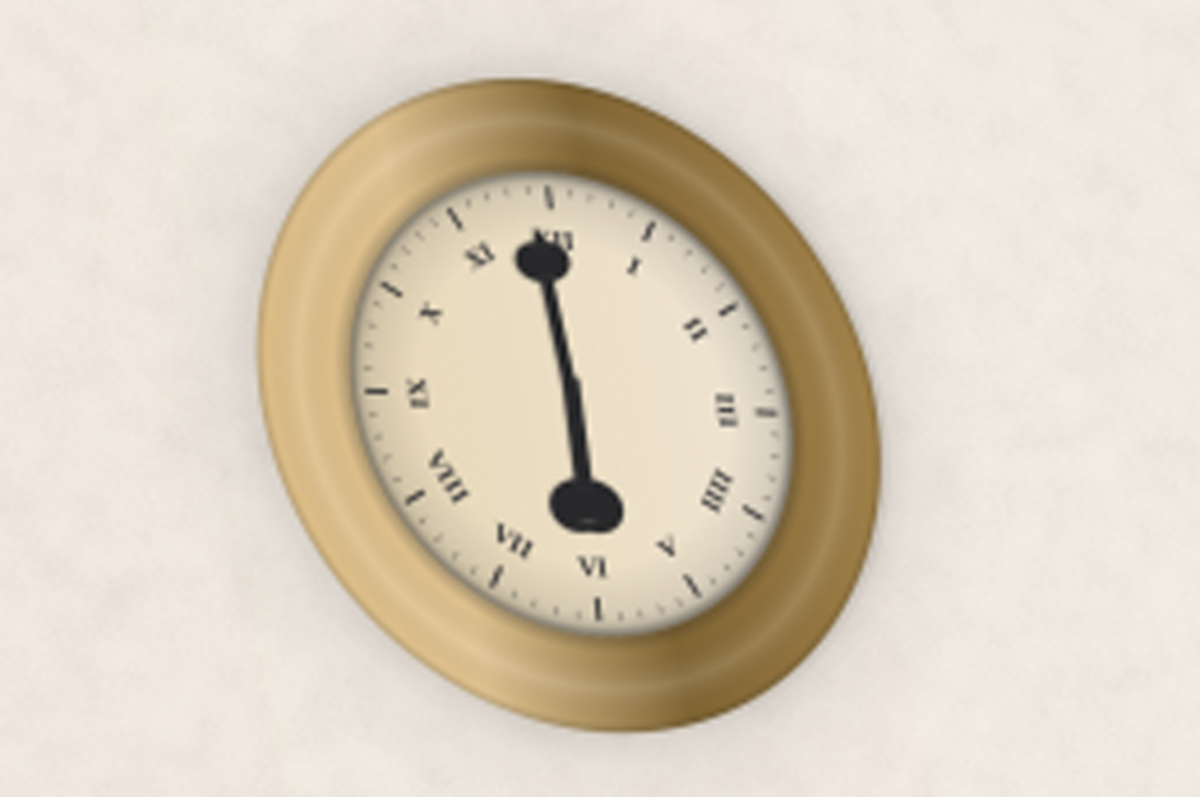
5:59
